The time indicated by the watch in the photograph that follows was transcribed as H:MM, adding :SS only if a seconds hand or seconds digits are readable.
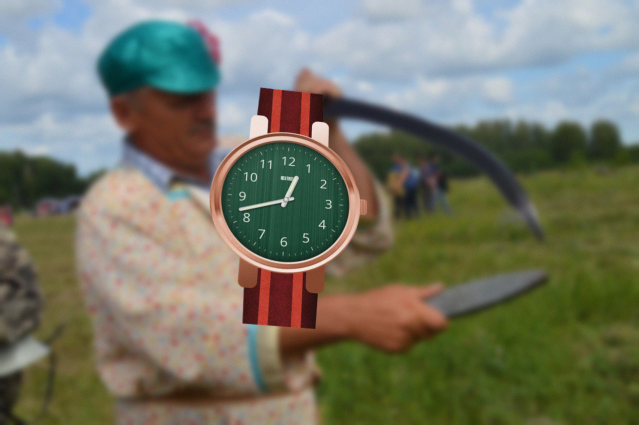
12:42
